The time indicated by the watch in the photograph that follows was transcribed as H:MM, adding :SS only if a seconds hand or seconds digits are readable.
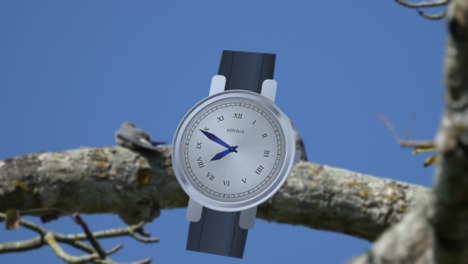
7:49
